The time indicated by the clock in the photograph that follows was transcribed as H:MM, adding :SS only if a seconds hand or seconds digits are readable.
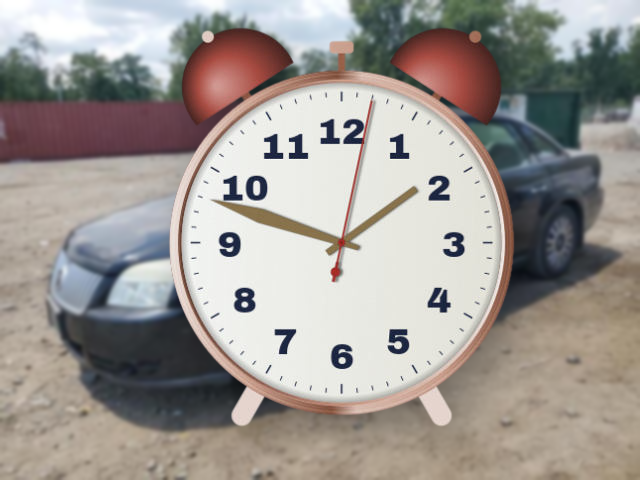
1:48:02
